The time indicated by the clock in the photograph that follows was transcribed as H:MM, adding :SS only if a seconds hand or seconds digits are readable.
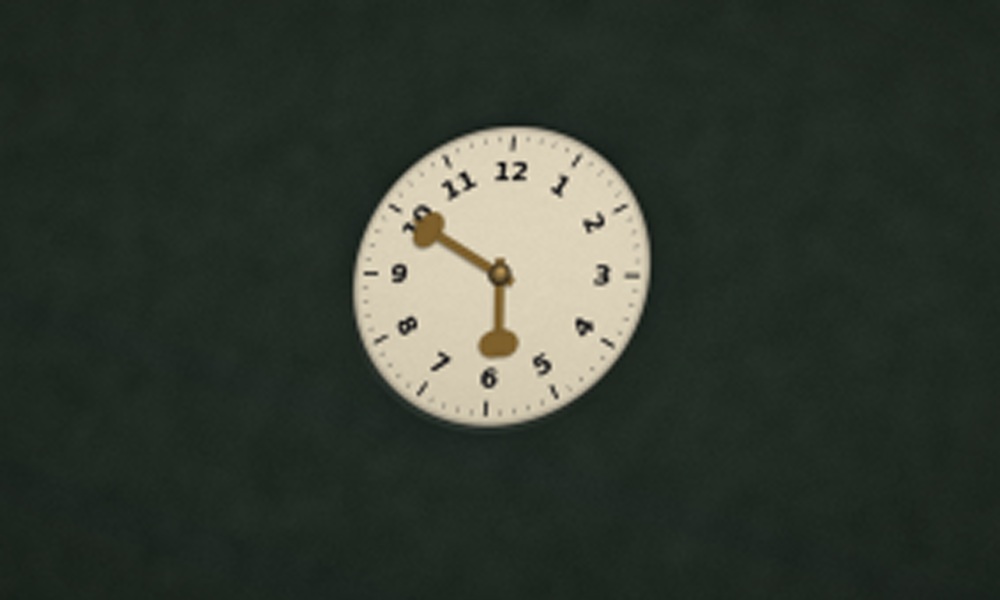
5:50
